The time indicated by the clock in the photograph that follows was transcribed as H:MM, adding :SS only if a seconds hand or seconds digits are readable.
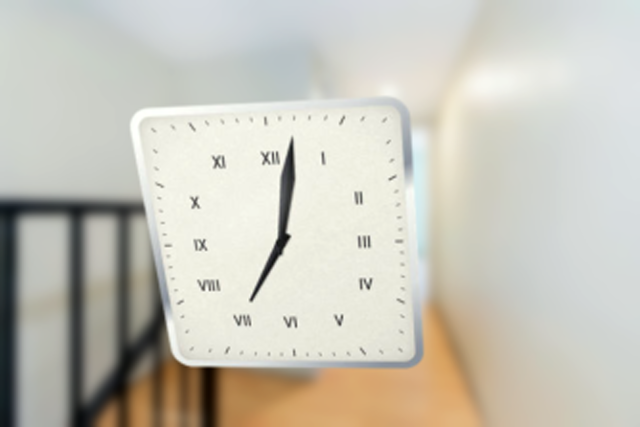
7:02
